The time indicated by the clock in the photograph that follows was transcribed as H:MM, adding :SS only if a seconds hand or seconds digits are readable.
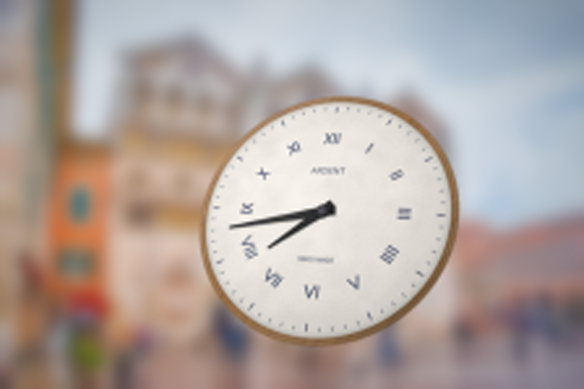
7:43
